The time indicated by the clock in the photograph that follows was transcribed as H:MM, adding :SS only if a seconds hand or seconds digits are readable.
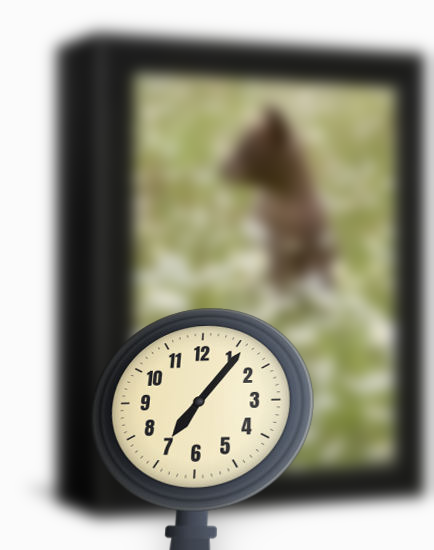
7:06
